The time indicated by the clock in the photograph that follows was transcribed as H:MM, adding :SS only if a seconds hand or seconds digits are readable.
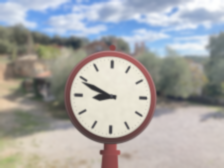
8:49
